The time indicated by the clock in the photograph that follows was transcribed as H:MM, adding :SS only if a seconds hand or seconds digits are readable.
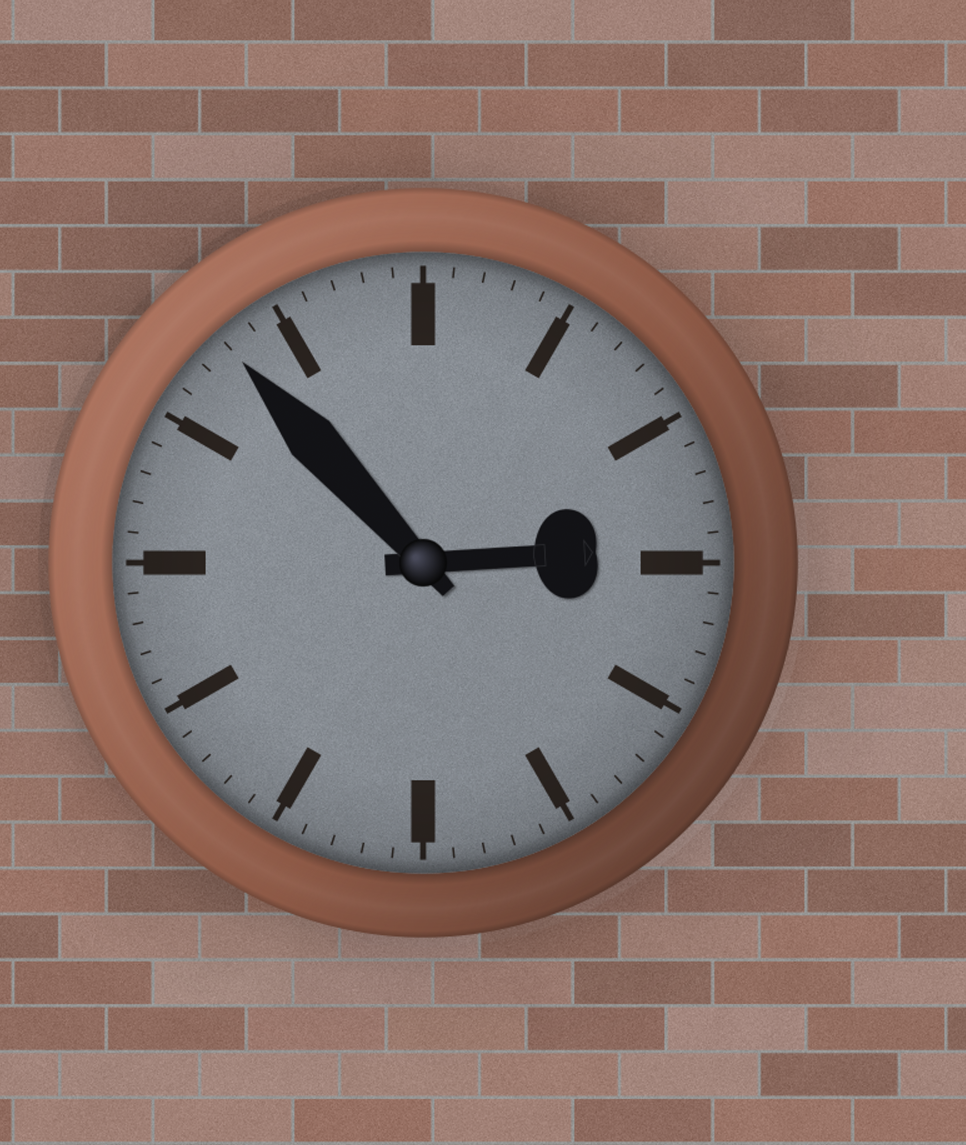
2:53
